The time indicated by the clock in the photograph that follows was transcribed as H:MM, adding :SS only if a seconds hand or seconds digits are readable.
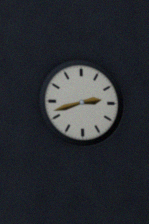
2:42
